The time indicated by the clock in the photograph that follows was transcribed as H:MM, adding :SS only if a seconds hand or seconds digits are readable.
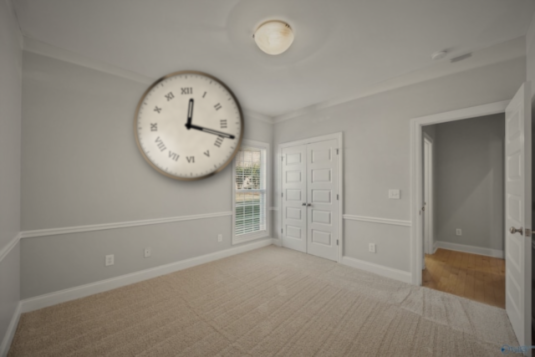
12:18
